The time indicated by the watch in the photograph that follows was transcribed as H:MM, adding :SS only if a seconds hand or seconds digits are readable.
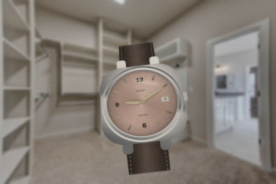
9:10
